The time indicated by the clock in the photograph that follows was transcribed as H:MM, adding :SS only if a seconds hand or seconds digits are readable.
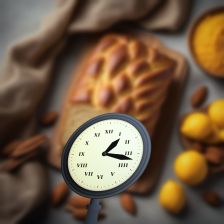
1:17
